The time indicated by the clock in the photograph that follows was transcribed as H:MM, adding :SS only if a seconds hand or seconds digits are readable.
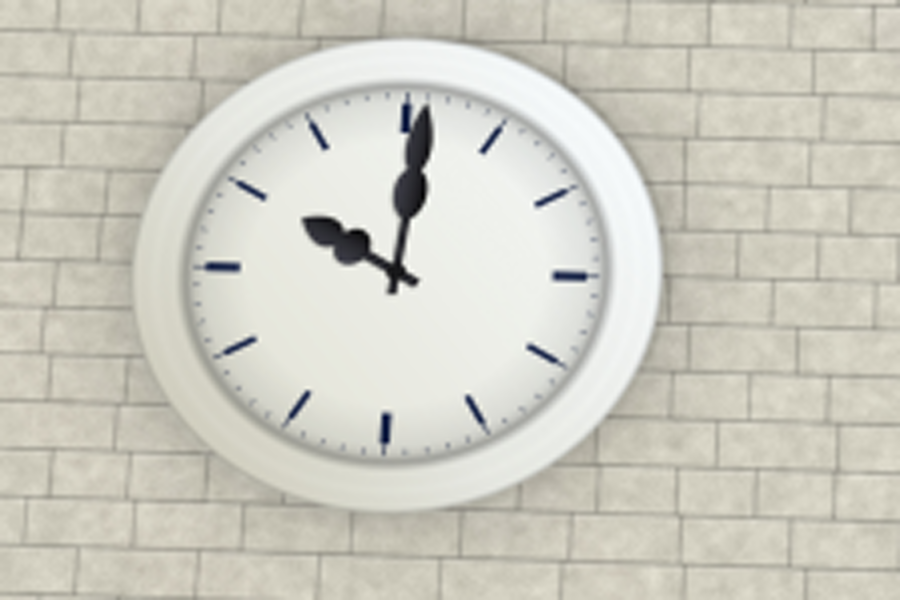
10:01
